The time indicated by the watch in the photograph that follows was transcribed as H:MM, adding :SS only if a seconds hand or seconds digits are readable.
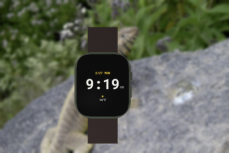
9:19
